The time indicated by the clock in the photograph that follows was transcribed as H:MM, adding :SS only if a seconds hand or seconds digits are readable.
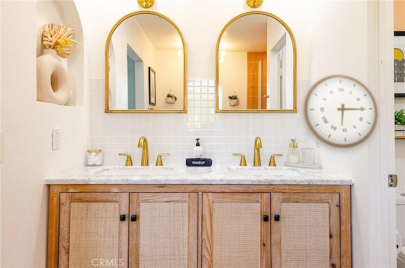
6:15
